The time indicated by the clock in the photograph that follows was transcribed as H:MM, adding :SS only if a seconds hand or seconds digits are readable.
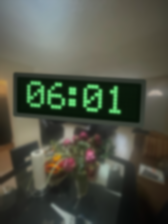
6:01
